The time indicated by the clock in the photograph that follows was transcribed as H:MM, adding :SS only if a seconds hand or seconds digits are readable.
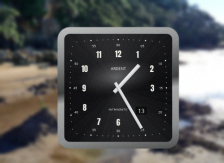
1:25
